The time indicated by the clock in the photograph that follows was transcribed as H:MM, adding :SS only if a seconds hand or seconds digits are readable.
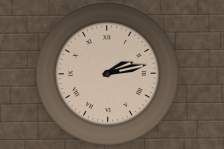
2:13
